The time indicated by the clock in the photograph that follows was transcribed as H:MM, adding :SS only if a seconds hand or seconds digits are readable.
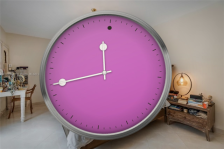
11:42
